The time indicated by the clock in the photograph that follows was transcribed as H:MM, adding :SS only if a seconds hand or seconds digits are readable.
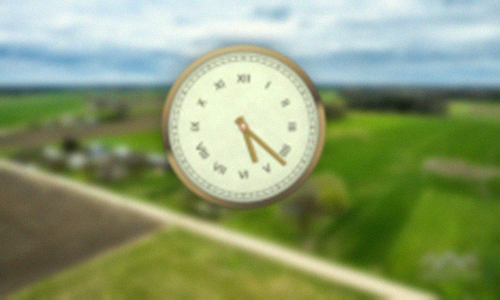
5:22
